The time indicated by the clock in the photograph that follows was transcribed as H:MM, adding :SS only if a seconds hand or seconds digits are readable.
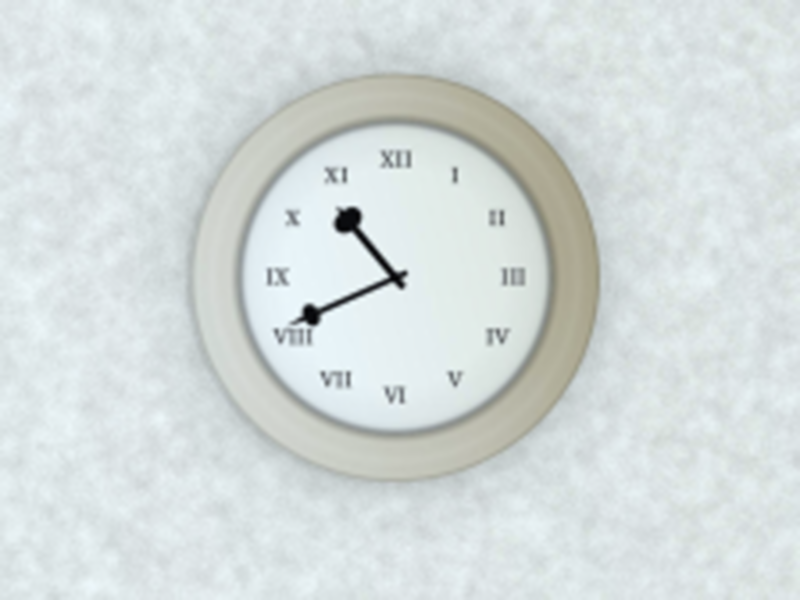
10:41
